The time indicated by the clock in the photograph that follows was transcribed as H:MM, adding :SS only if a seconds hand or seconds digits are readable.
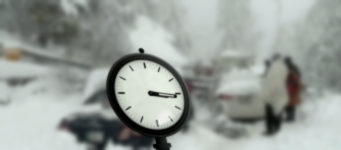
3:16
